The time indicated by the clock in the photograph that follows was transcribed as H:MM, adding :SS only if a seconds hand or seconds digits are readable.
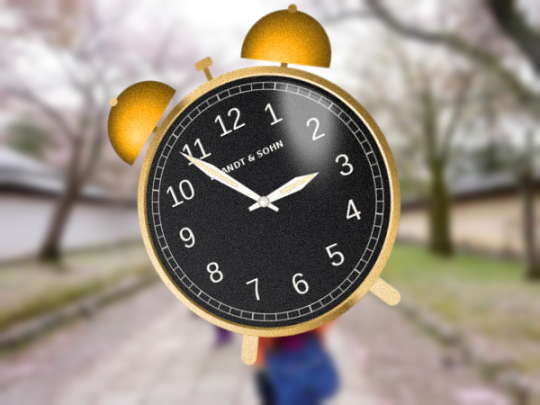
2:54
